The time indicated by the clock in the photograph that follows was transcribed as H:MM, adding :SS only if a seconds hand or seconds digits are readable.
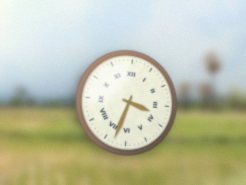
3:33
